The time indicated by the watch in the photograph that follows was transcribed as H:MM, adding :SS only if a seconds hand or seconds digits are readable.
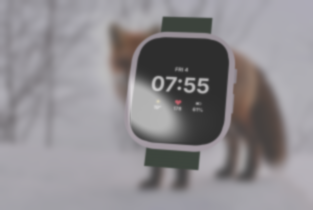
7:55
